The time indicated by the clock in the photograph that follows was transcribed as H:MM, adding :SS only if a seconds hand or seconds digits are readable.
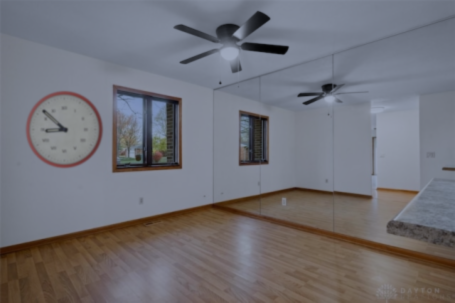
8:52
